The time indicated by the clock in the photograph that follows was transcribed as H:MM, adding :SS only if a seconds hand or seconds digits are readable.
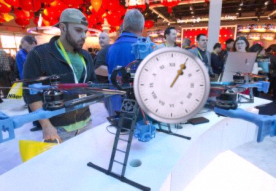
1:05
